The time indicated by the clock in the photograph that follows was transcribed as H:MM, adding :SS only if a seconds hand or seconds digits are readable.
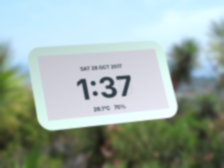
1:37
